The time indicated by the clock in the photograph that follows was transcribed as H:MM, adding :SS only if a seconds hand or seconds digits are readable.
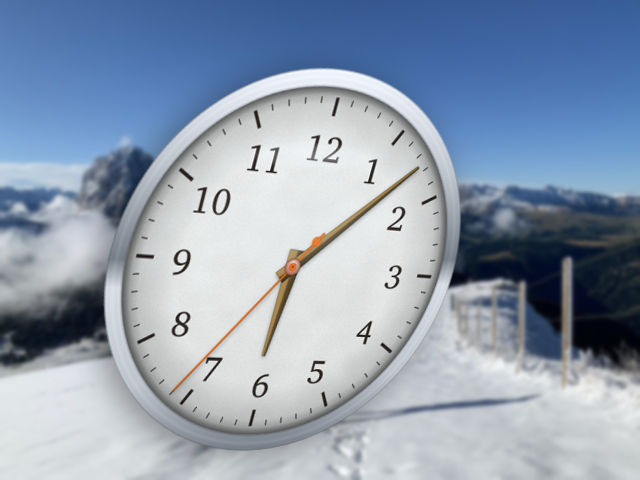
6:07:36
